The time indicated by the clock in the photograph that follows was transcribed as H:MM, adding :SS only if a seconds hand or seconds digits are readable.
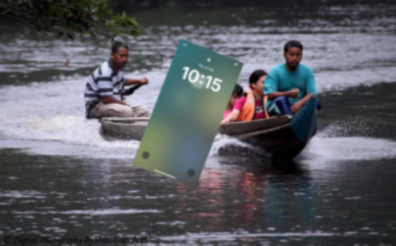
10:15
